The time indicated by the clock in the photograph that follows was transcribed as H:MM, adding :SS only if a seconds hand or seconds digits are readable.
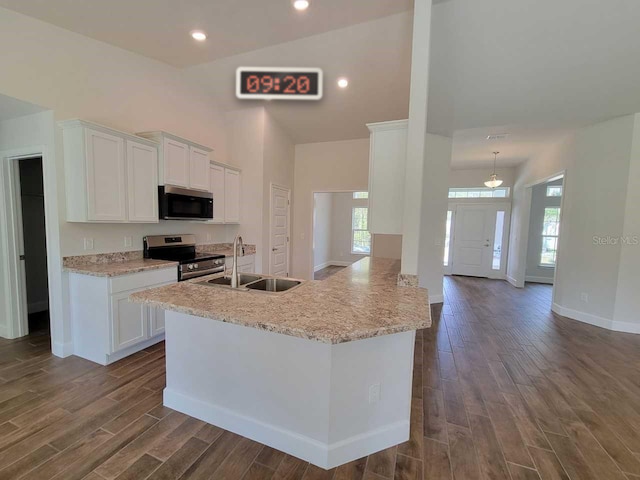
9:20
